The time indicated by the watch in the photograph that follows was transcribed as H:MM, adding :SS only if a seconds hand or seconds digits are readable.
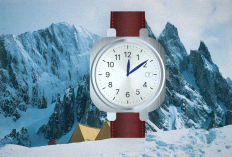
12:09
